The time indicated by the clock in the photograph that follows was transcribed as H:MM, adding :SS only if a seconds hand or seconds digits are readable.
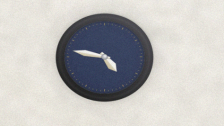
4:47
